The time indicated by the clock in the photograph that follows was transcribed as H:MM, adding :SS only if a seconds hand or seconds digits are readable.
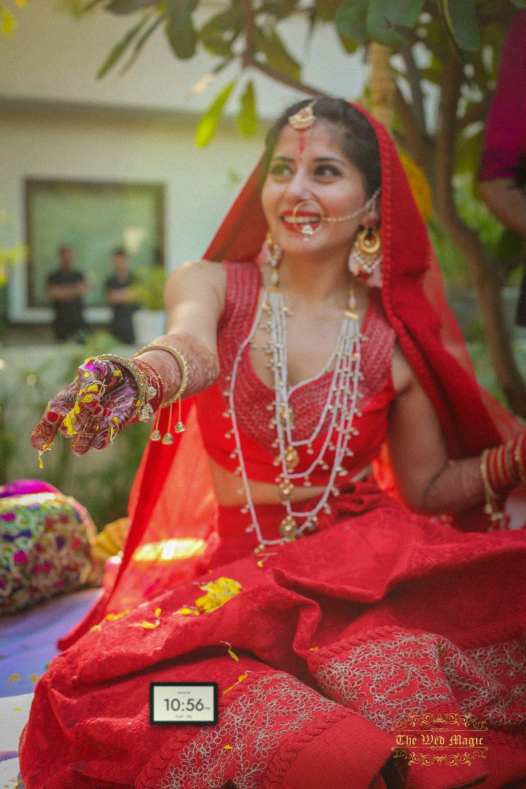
10:56
